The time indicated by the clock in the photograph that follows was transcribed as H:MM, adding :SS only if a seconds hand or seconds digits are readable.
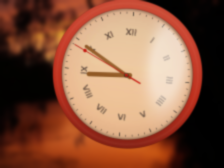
8:49:49
